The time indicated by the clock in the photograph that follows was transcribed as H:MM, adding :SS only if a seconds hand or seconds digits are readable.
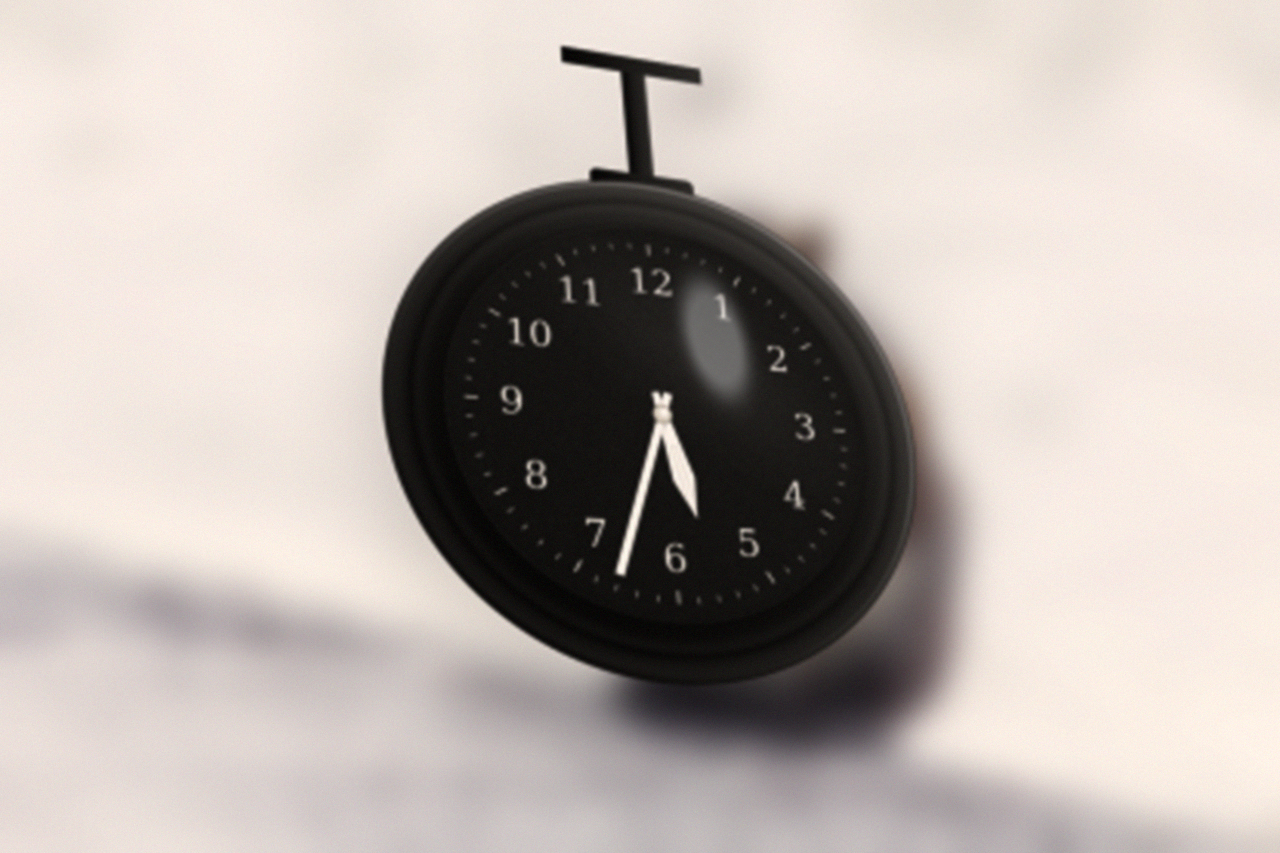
5:33
